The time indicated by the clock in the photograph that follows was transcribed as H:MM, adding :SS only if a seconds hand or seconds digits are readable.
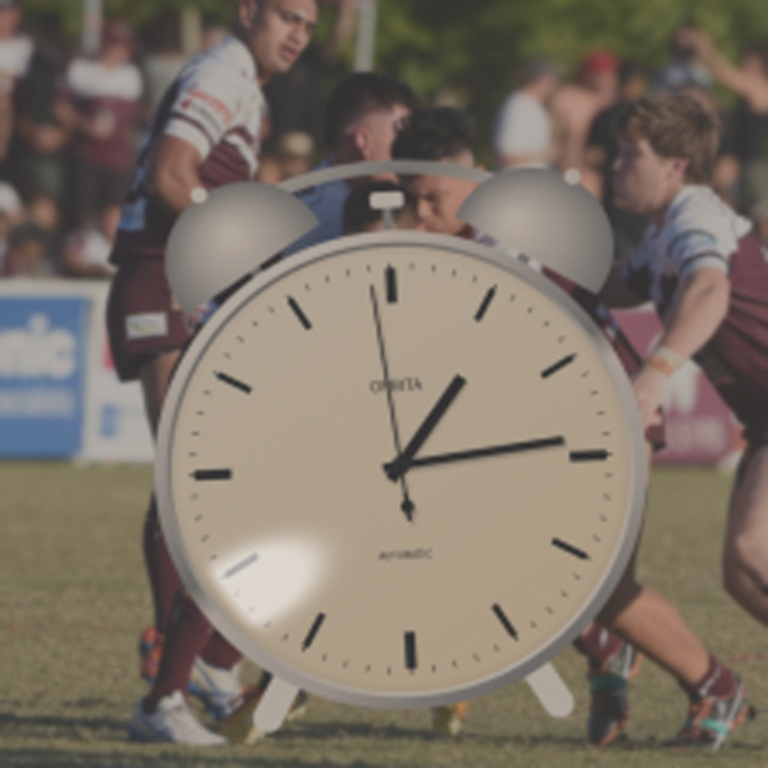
1:13:59
